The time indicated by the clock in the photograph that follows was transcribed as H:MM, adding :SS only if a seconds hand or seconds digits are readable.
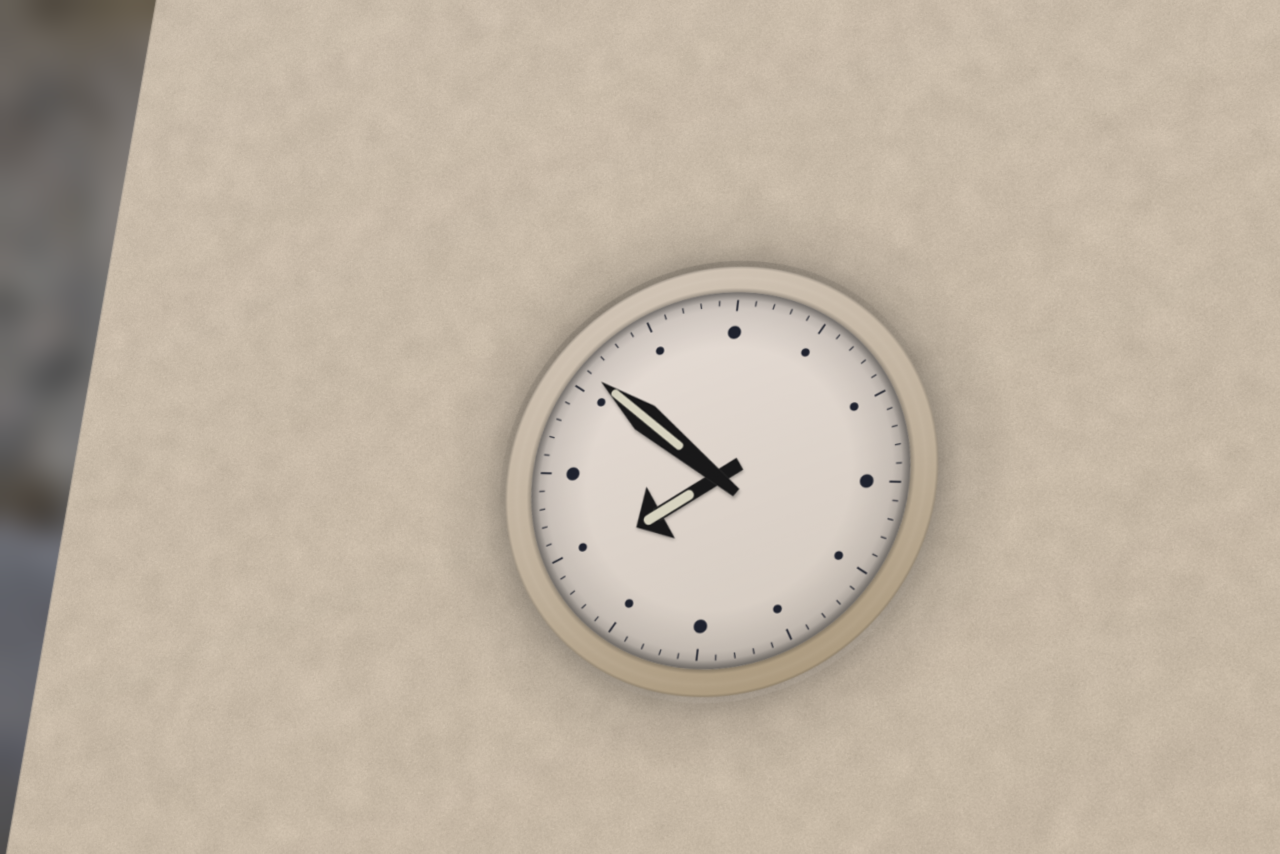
7:51
